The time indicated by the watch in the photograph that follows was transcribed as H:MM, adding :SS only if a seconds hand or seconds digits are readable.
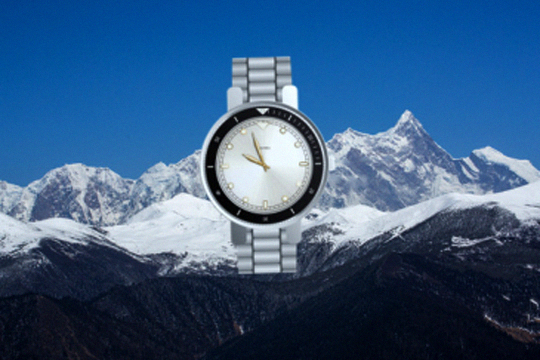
9:57
